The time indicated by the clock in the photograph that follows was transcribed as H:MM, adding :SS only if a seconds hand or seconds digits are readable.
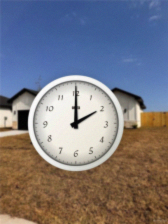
2:00
